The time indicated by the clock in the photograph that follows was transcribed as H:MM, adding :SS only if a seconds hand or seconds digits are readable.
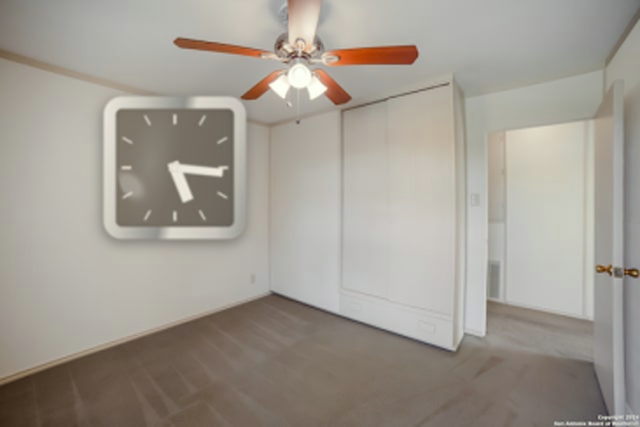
5:16
